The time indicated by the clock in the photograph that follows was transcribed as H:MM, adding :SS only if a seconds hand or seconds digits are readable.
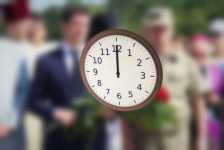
12:00
